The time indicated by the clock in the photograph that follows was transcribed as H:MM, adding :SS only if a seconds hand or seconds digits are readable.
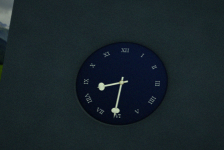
8:31
